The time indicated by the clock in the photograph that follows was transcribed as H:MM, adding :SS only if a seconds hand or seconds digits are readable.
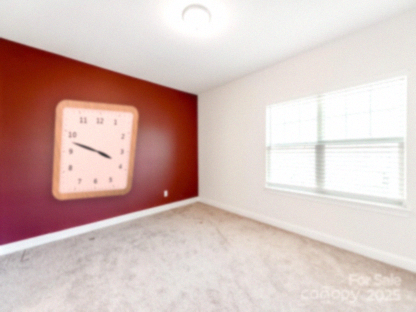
3:48
